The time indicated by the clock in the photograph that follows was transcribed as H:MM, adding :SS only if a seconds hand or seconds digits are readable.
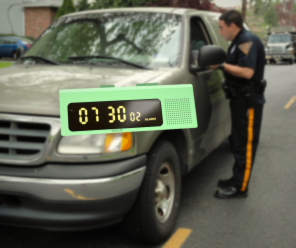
7:30:02
